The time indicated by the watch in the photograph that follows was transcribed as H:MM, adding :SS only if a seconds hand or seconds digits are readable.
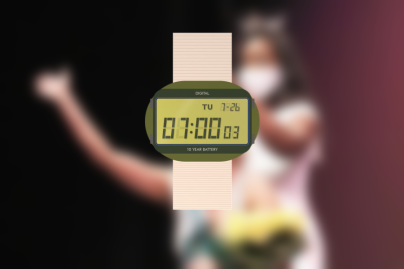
7:00:03
